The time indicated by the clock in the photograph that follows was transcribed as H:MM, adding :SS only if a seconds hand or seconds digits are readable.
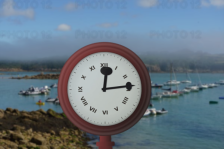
12:14
